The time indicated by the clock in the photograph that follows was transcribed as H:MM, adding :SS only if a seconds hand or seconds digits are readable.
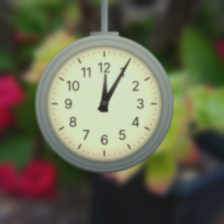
12:05
